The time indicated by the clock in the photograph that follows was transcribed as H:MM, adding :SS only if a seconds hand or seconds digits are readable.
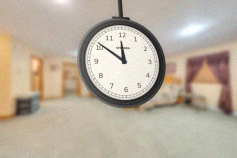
11:51
